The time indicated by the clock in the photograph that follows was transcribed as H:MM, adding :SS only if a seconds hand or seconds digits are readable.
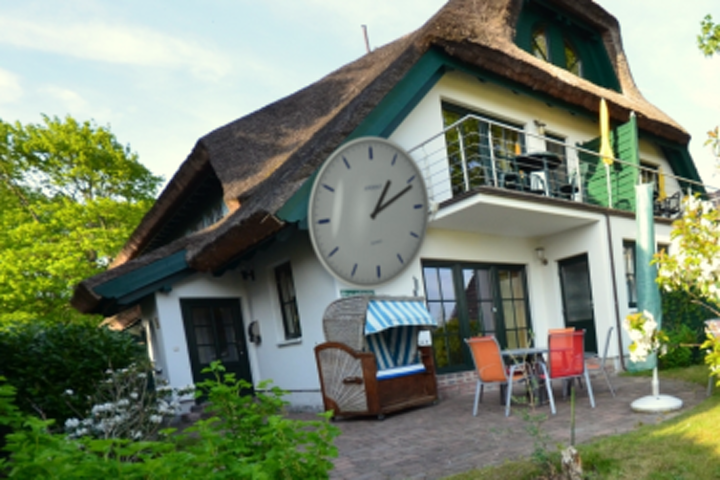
1:11
